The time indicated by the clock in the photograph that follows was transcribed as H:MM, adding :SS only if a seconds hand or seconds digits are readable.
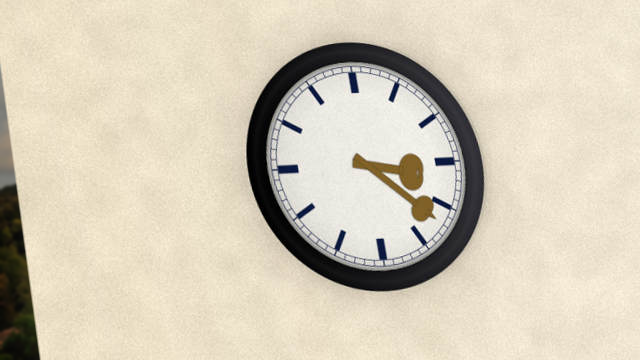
3:22
